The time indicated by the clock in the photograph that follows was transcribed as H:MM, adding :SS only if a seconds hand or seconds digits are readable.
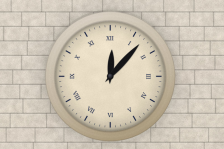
12:07
